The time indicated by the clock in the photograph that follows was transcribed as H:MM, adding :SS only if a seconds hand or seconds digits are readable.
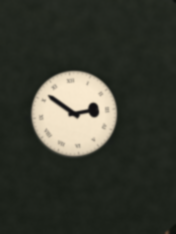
2:52
